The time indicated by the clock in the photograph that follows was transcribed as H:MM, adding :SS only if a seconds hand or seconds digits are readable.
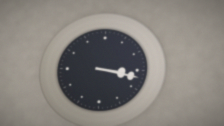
3:17
